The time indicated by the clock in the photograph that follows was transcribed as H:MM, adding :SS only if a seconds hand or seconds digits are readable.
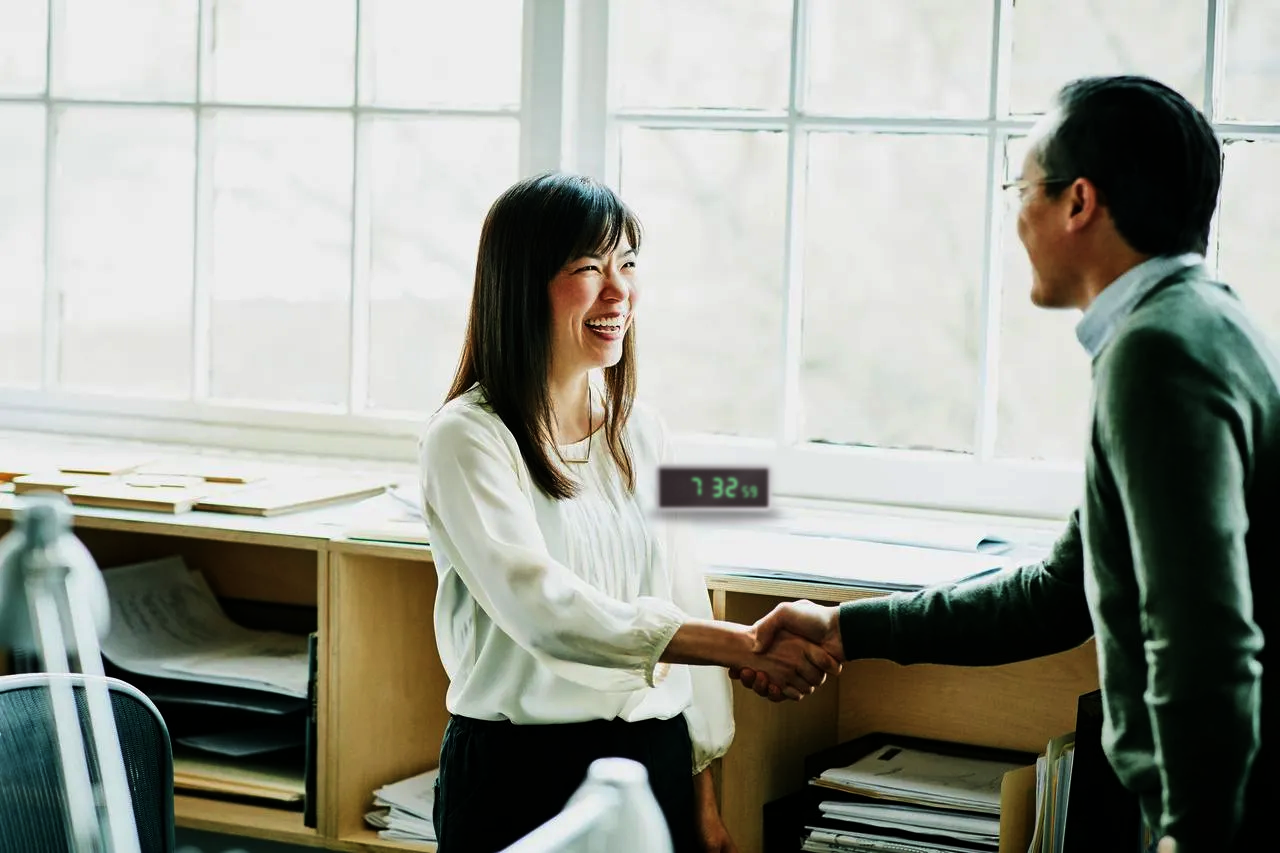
7:32
